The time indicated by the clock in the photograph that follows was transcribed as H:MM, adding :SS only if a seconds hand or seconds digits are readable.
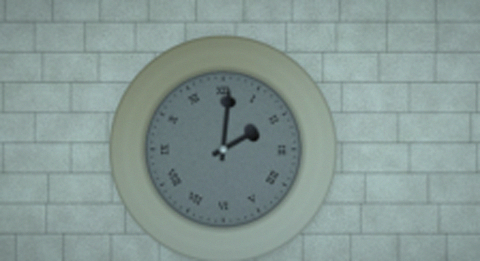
2:01
